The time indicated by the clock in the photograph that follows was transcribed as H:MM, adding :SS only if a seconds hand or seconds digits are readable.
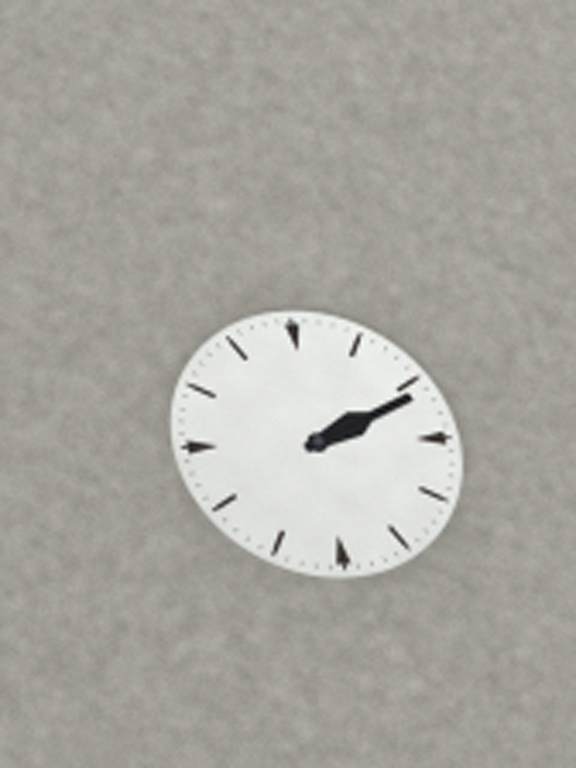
2:11
